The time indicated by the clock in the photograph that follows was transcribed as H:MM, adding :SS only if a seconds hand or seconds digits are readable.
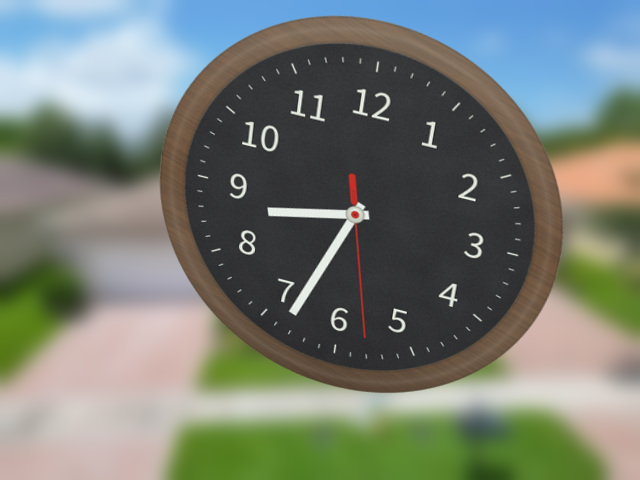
8:33:28
